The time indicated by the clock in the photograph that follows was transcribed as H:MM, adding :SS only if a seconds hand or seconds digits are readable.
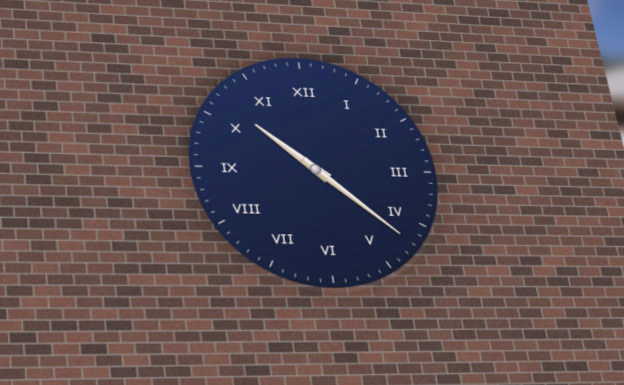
10:22
